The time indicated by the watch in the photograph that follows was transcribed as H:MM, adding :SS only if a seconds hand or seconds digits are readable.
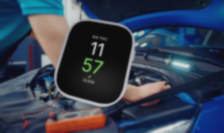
11:57
